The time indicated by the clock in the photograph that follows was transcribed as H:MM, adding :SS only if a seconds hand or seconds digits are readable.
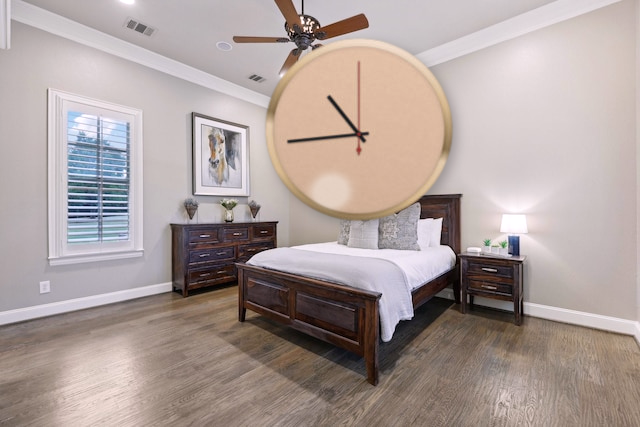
10:44:00
